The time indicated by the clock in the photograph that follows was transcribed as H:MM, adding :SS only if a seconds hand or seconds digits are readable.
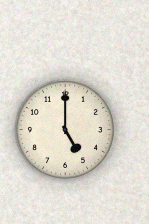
5:00
